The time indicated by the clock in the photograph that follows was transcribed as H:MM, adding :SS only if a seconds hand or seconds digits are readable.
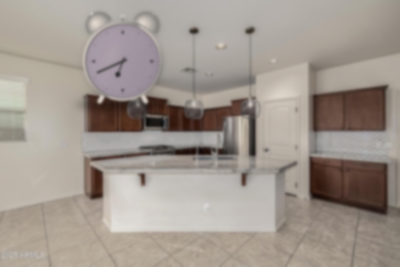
6:41
